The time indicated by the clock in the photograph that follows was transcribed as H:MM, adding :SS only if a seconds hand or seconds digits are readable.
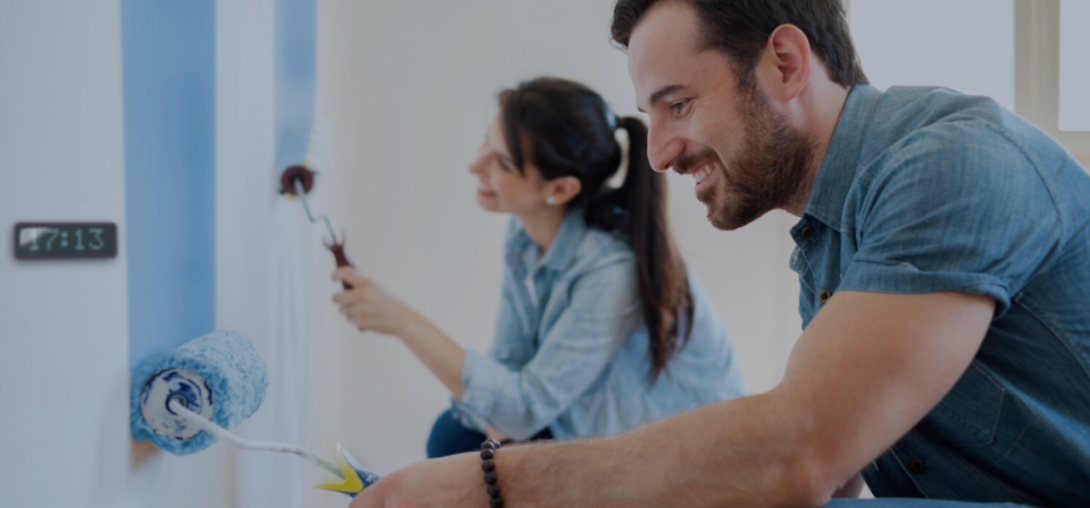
17:13
